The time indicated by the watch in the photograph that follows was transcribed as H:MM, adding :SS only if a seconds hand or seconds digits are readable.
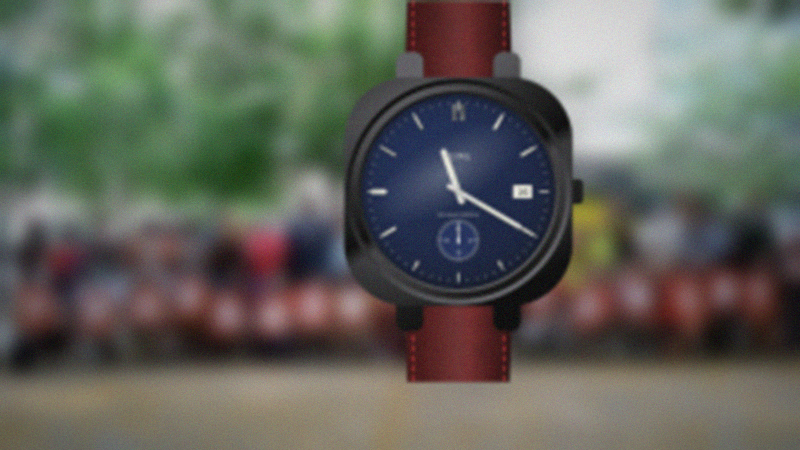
11:20
